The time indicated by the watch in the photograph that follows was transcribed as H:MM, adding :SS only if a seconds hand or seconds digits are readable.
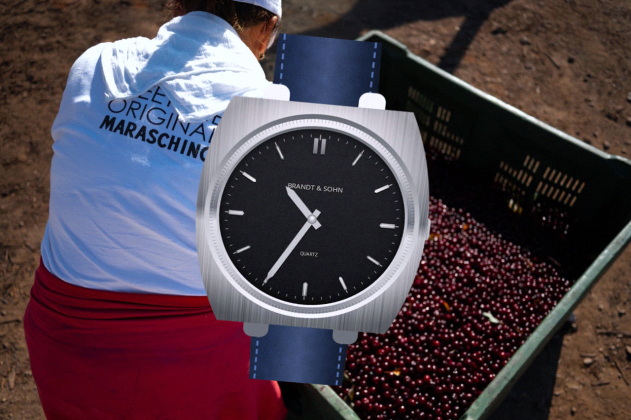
10:35
